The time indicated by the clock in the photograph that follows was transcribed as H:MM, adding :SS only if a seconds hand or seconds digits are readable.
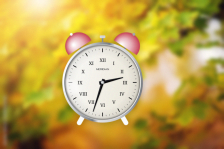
2:33
